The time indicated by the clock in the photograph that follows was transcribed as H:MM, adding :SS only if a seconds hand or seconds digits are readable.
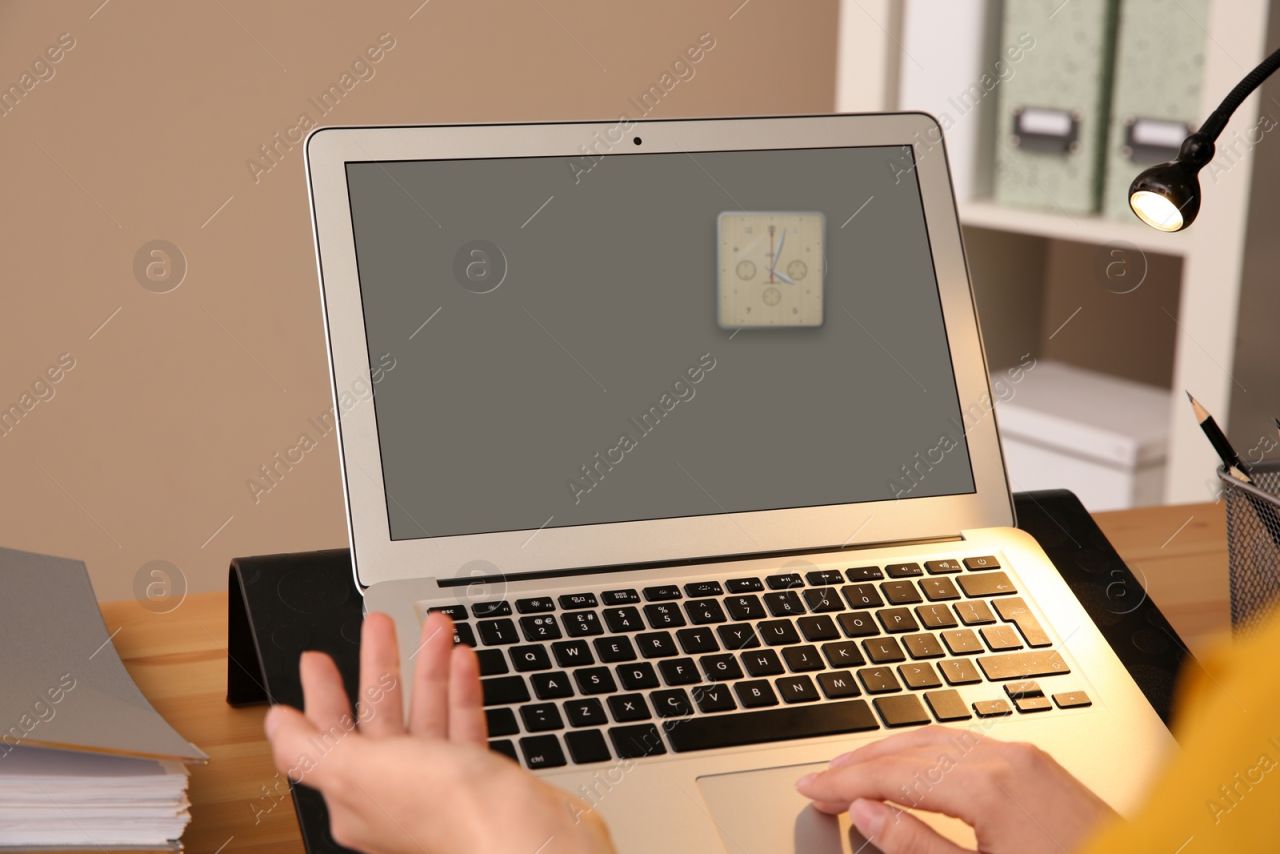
4:03
